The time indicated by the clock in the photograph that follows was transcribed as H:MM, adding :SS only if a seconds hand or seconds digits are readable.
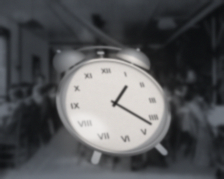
1:22
